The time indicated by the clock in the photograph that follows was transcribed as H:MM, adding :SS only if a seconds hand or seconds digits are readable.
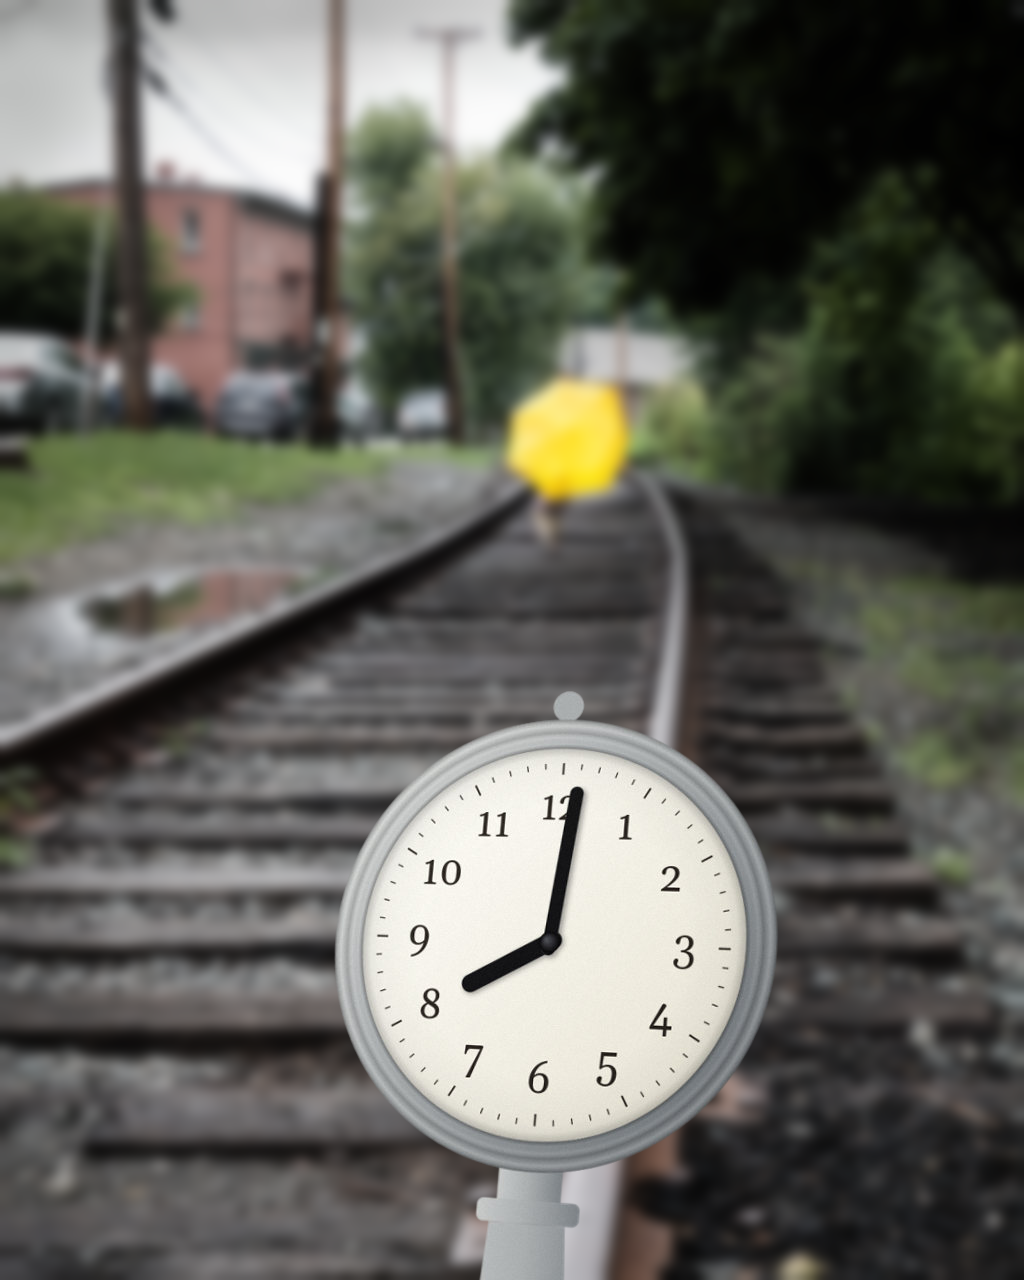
8:01
